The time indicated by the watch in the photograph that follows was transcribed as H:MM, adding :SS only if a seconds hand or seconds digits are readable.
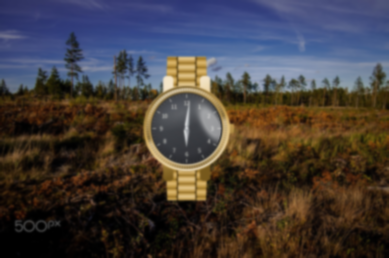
6:01
